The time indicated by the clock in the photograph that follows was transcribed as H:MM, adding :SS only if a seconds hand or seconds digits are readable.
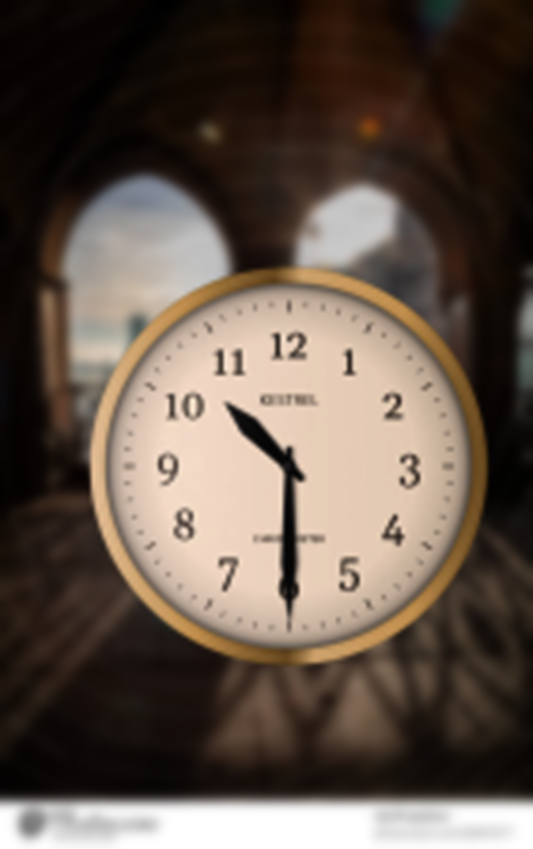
10:30
